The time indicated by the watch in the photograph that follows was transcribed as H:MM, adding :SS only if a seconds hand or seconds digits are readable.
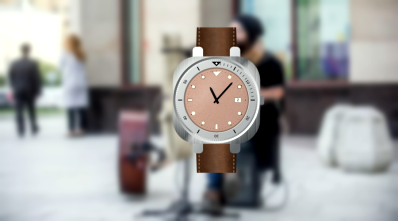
11:07
